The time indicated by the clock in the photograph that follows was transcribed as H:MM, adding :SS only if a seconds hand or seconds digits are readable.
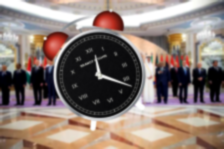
12:22
